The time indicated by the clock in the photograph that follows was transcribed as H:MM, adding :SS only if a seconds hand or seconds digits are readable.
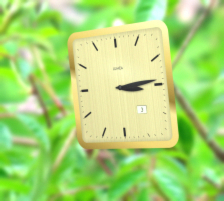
3:14
